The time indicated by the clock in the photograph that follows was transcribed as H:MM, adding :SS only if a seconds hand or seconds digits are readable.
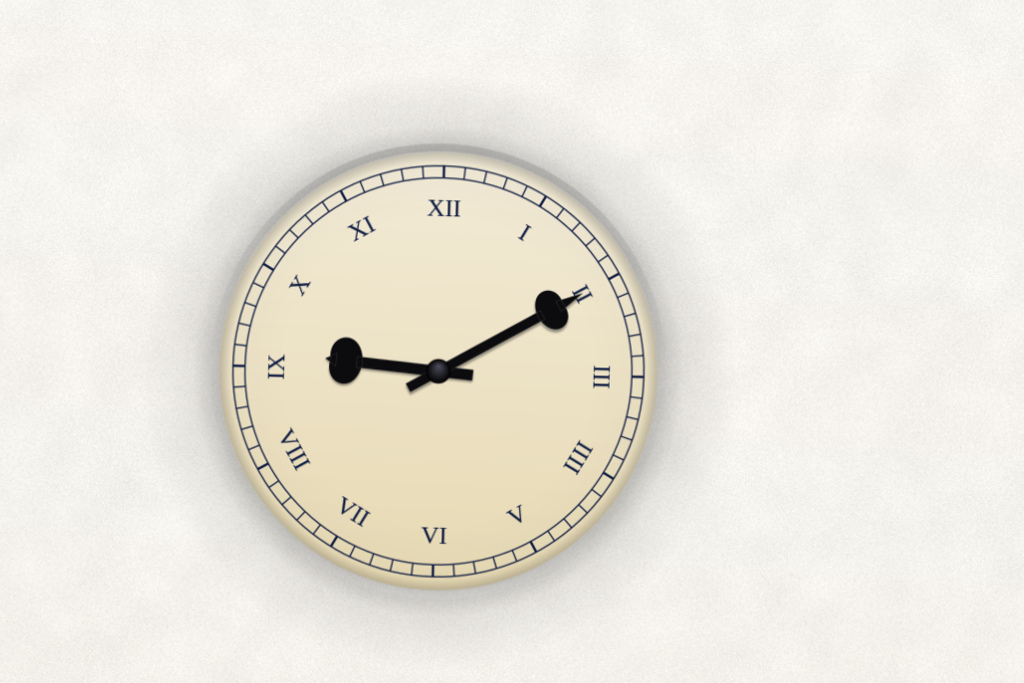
9:10
